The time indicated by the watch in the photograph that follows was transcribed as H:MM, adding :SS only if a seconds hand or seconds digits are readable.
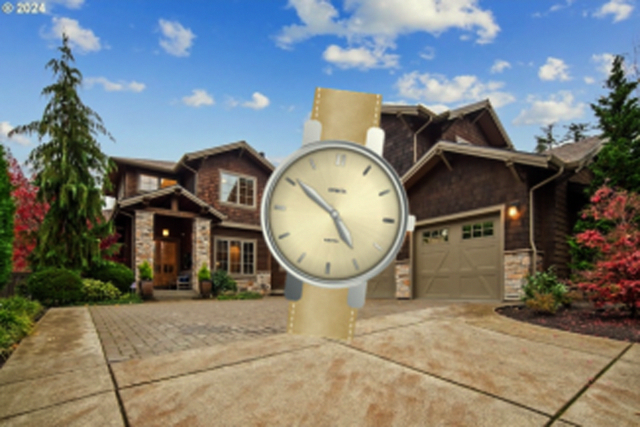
4:51
